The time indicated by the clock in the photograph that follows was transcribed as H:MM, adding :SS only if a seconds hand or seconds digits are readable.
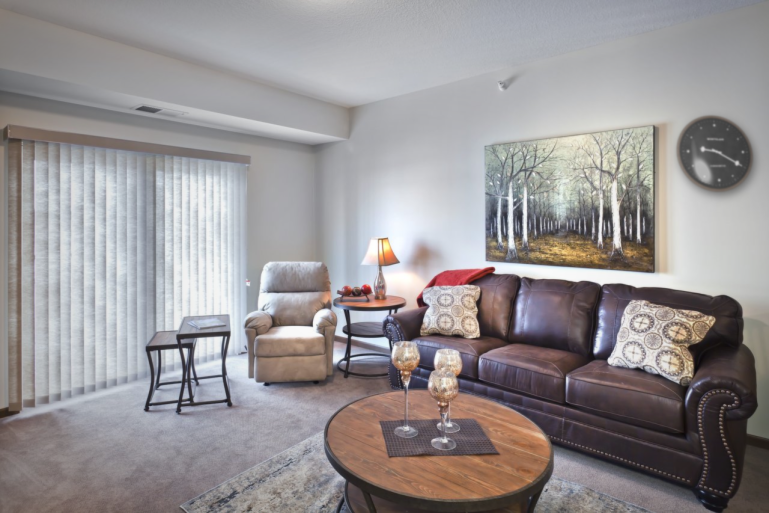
9:20
